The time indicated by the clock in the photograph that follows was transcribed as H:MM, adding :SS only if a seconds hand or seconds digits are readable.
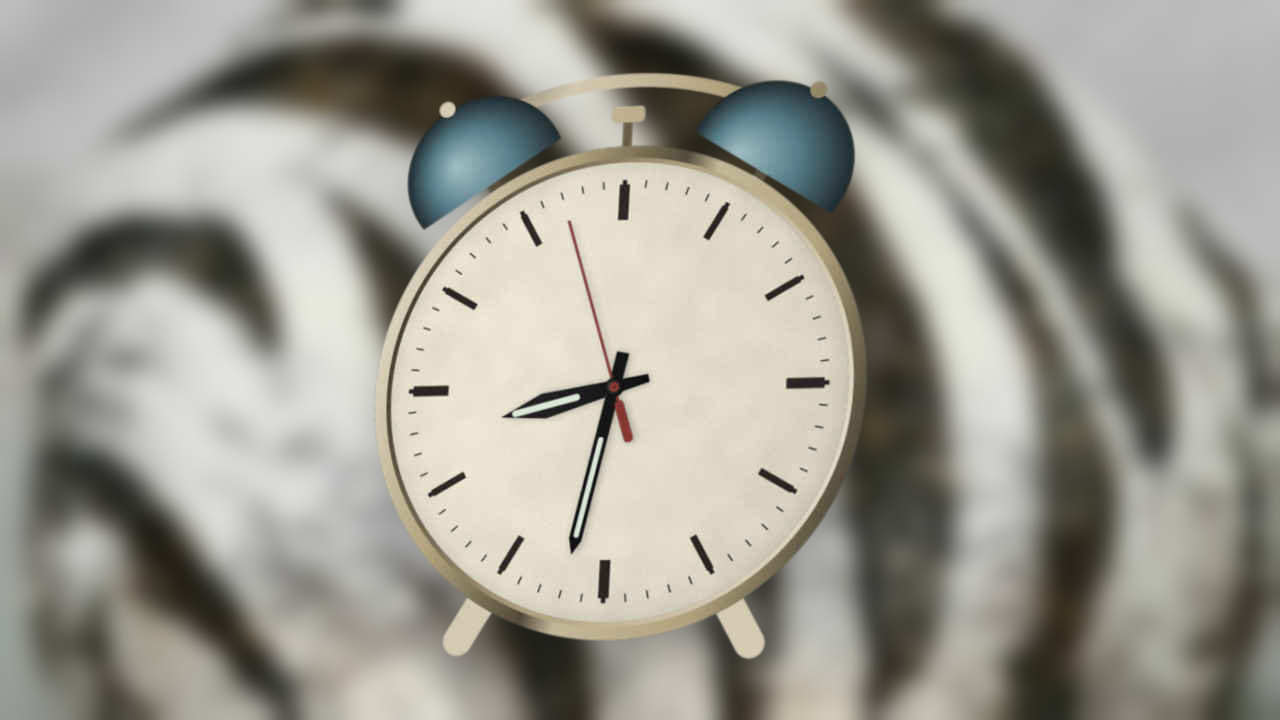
8:31:57
